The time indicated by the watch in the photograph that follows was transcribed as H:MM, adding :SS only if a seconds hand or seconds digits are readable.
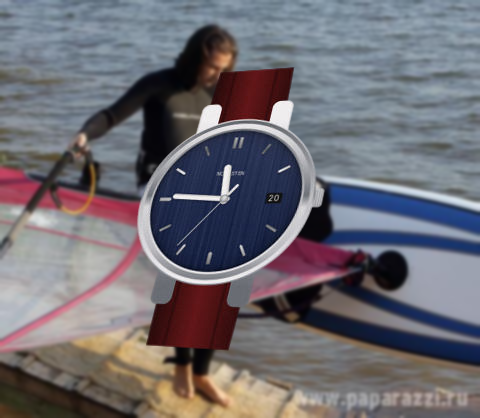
11:45:36
